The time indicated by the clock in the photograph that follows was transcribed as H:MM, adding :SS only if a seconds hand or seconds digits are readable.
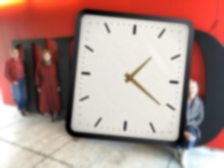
1:21
